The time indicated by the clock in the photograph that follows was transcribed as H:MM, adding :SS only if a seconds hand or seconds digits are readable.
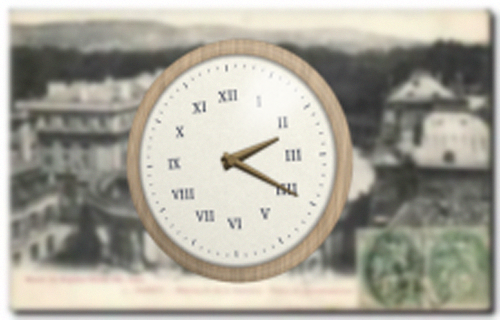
2:20
